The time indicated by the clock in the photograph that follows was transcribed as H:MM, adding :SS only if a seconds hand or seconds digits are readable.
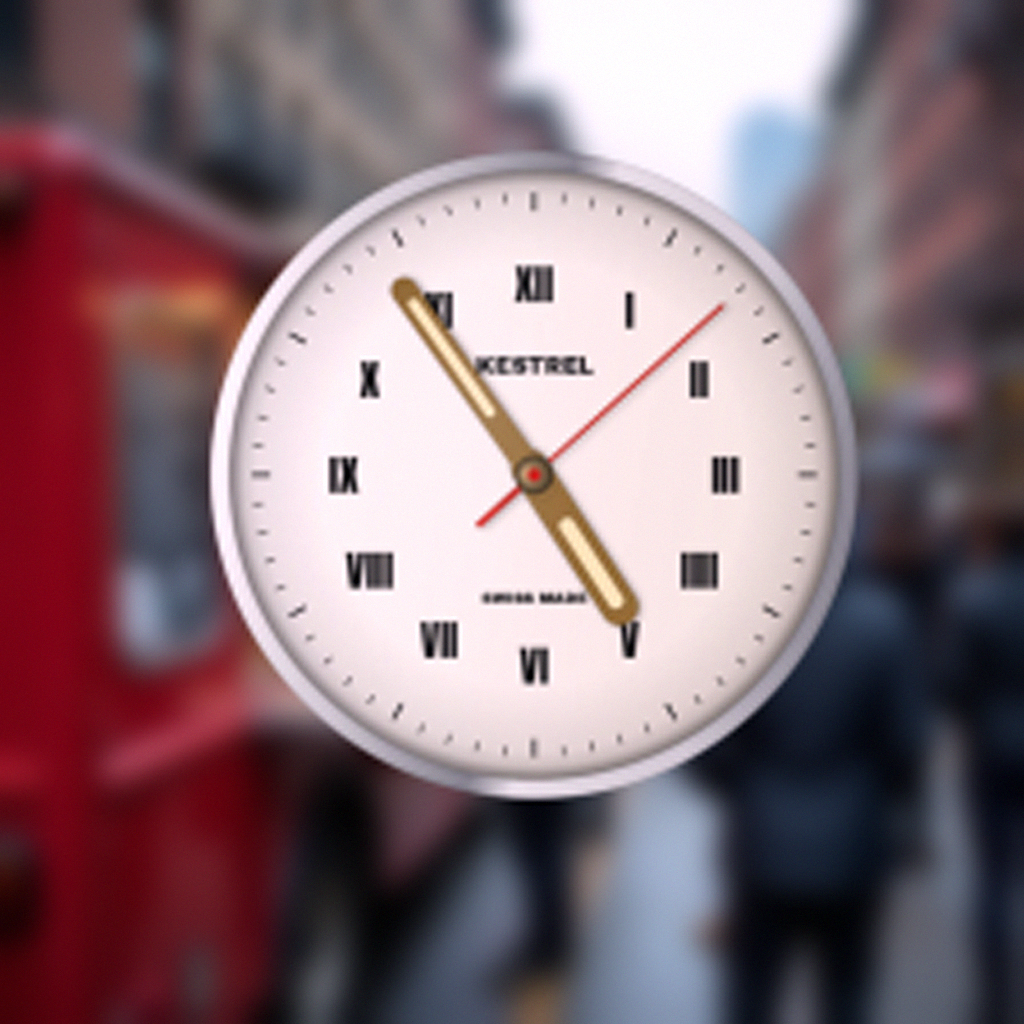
4:54:08
